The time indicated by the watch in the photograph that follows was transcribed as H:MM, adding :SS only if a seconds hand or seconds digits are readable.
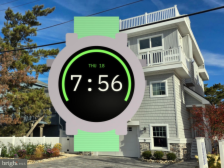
7:56
